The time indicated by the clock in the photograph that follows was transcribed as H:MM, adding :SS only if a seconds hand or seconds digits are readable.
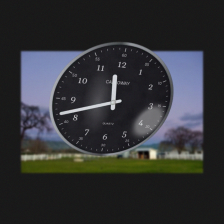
11:42
